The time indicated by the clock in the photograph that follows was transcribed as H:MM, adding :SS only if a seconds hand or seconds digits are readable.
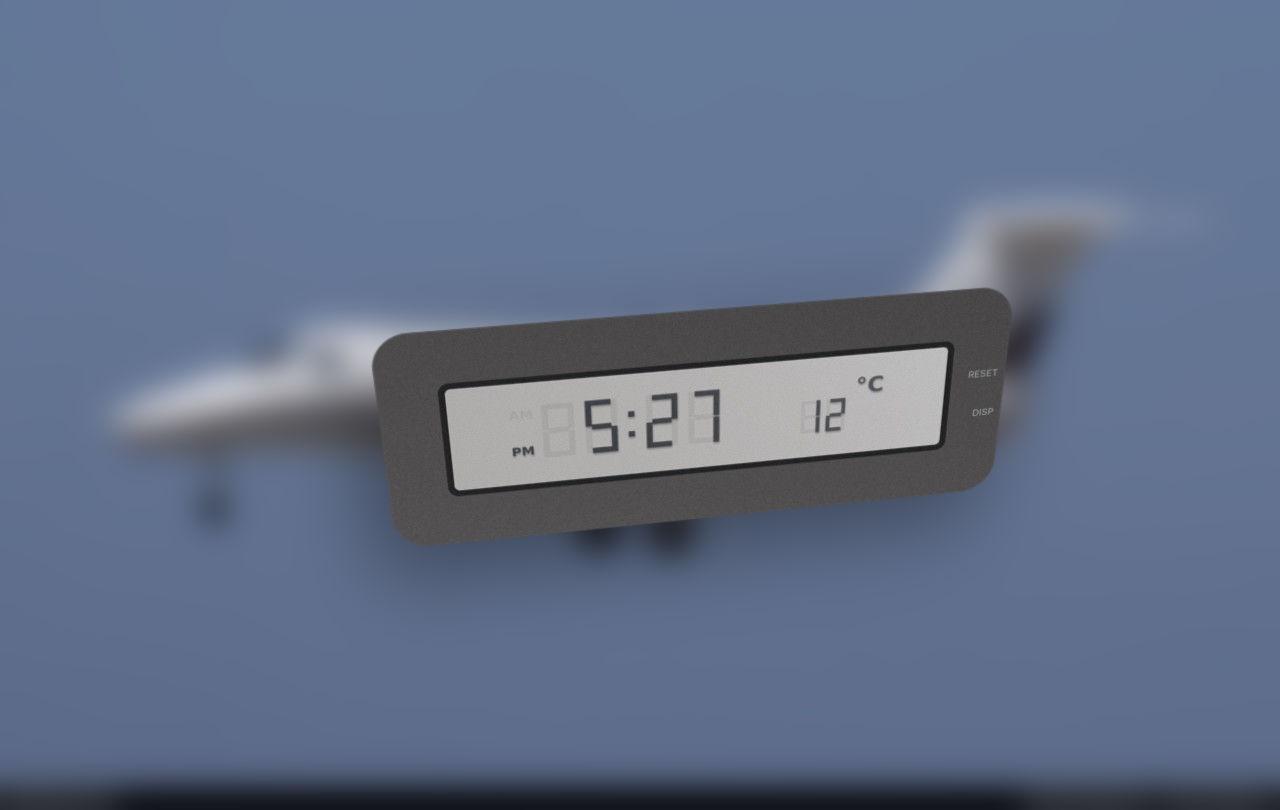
5:27
